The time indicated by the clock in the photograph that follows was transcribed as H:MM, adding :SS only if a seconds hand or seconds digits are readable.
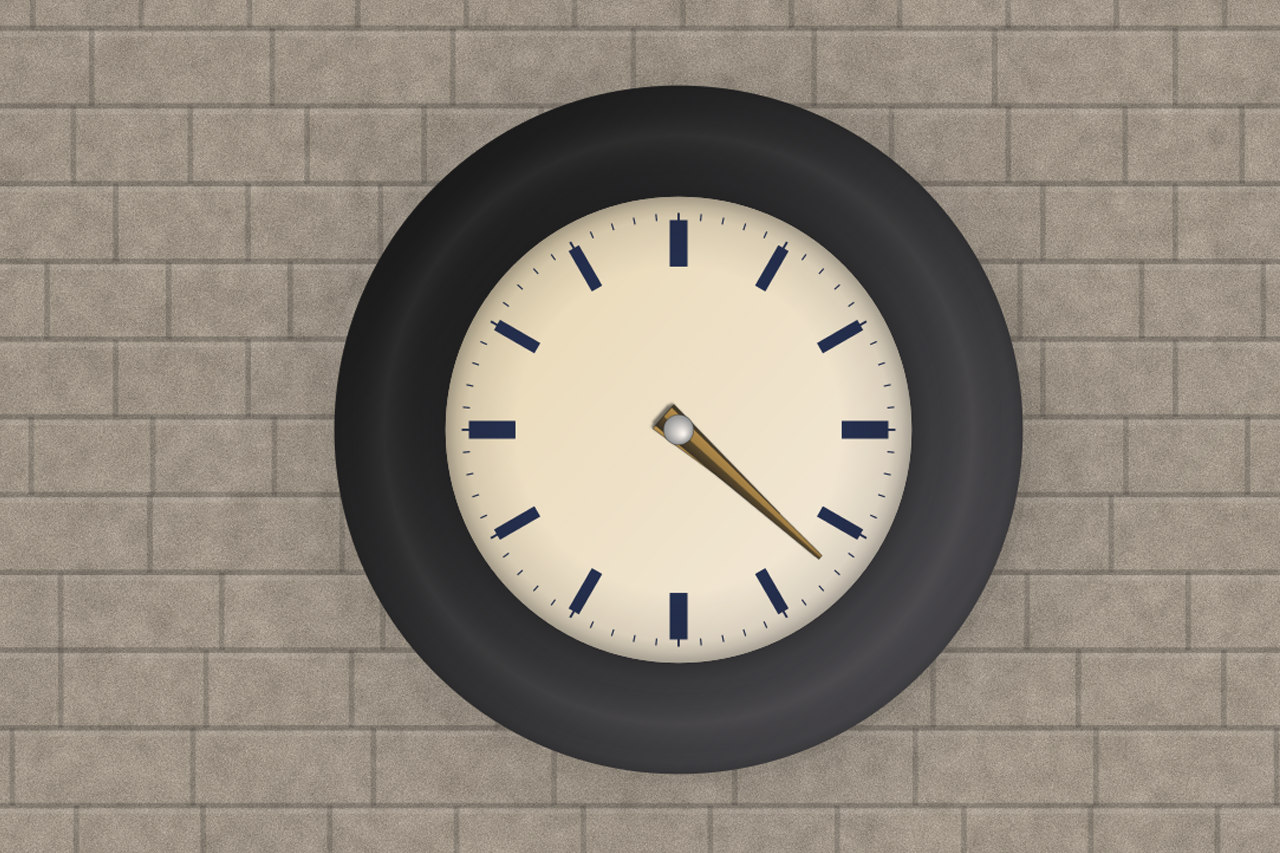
4:22
